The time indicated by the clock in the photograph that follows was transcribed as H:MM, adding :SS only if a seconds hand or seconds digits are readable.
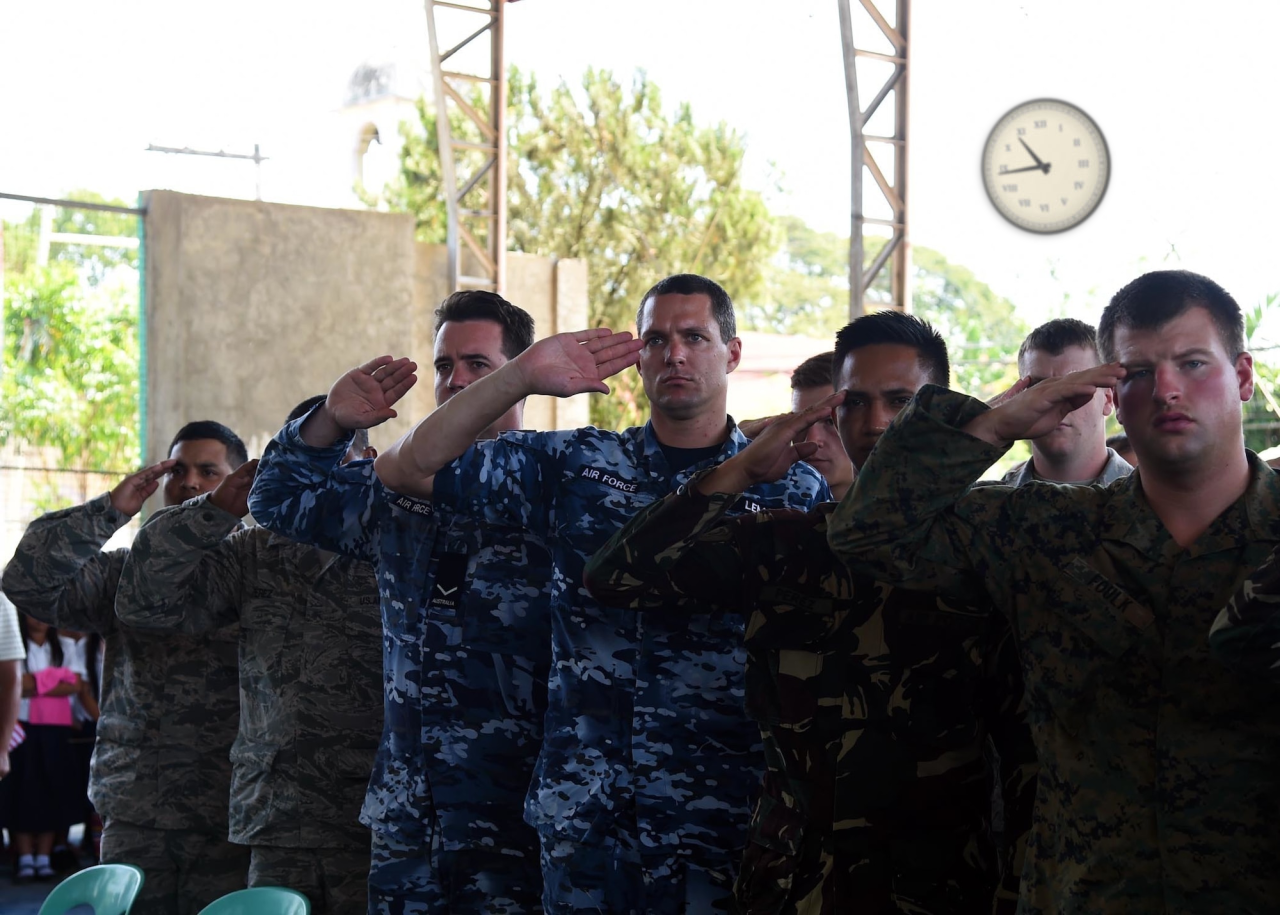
10:44
